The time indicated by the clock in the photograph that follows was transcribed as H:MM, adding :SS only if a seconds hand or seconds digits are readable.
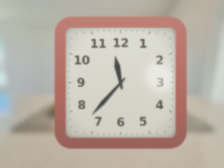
11:37
